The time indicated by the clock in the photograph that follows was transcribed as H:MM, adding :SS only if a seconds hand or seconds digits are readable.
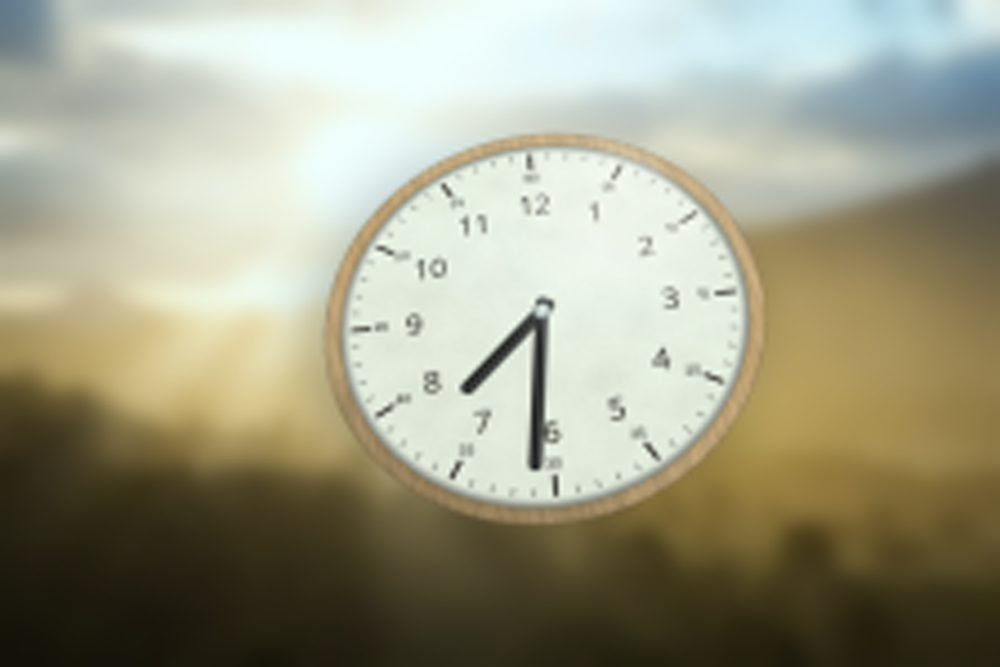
7:31
